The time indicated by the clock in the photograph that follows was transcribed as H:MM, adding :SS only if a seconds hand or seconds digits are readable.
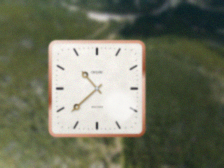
10:38
